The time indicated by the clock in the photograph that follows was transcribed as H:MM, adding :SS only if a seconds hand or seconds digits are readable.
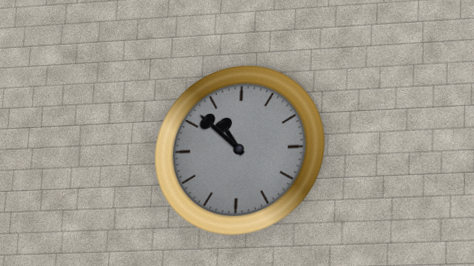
10:52
